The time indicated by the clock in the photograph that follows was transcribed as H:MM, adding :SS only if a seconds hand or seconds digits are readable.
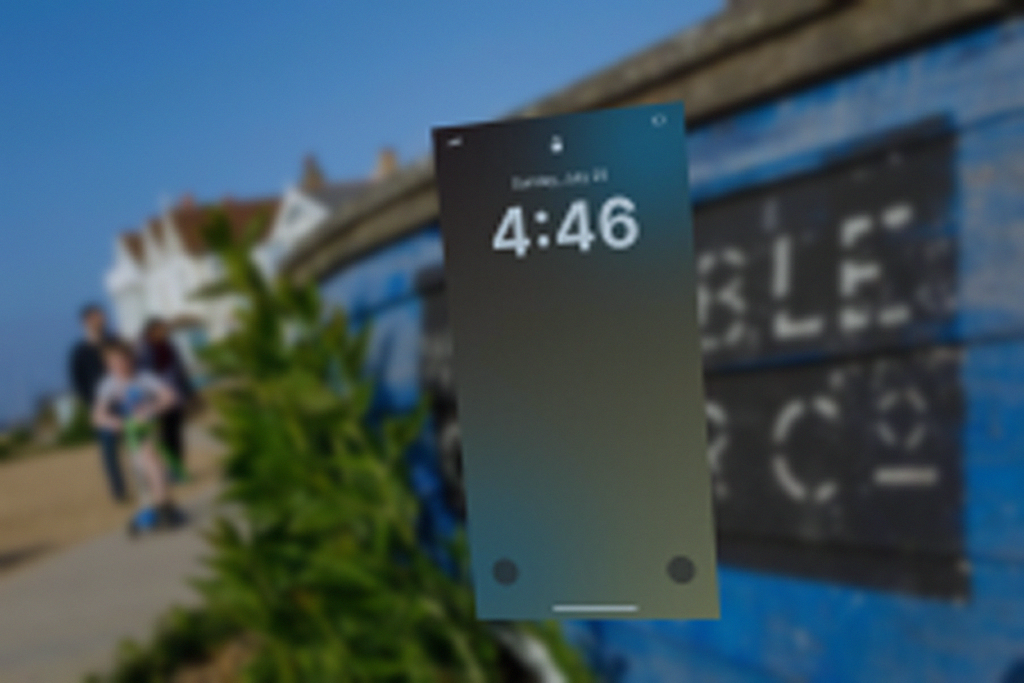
4:46
